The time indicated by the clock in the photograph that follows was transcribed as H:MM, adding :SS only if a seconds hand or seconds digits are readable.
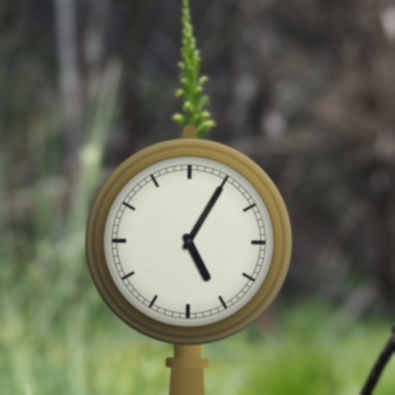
5:05
